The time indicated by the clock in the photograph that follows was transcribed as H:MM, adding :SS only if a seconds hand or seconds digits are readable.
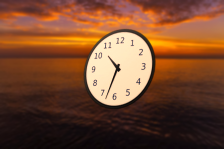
10:33
